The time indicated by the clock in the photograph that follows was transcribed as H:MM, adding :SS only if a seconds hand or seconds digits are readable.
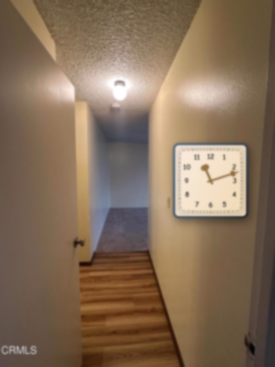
11:12
